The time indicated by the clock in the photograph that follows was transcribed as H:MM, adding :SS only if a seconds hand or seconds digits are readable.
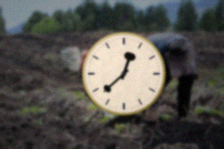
12:38
